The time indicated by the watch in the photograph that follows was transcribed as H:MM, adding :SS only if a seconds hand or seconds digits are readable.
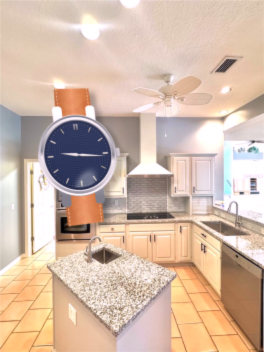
9:16
